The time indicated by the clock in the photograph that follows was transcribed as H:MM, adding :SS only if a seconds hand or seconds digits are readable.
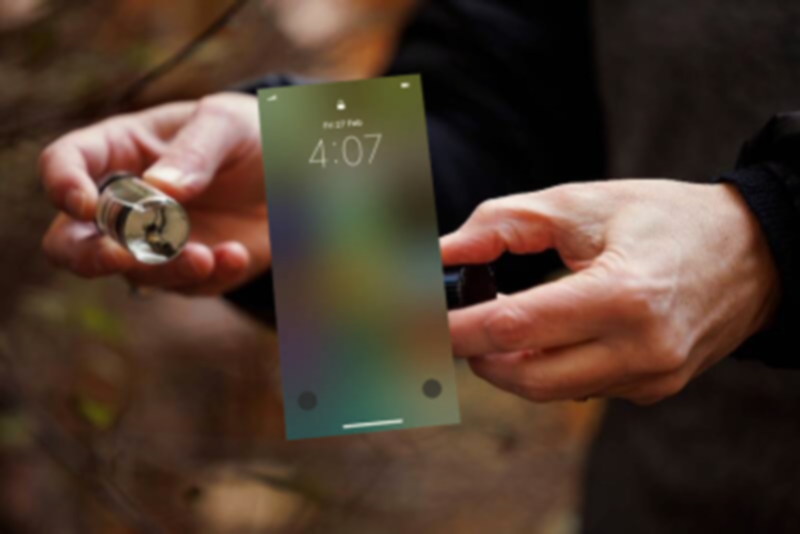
4:07
